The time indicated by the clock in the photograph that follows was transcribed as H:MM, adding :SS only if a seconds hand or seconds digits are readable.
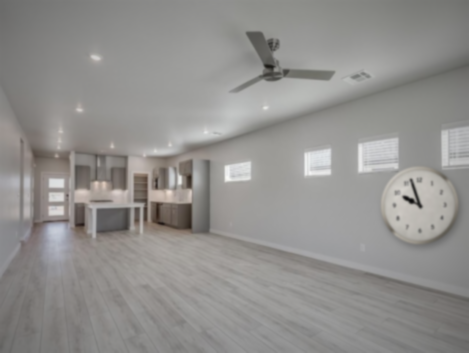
9:57
